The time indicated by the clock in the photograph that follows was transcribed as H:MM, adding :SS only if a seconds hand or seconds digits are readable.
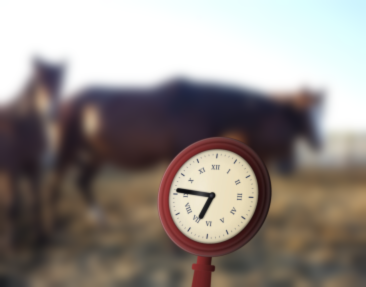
6:46
